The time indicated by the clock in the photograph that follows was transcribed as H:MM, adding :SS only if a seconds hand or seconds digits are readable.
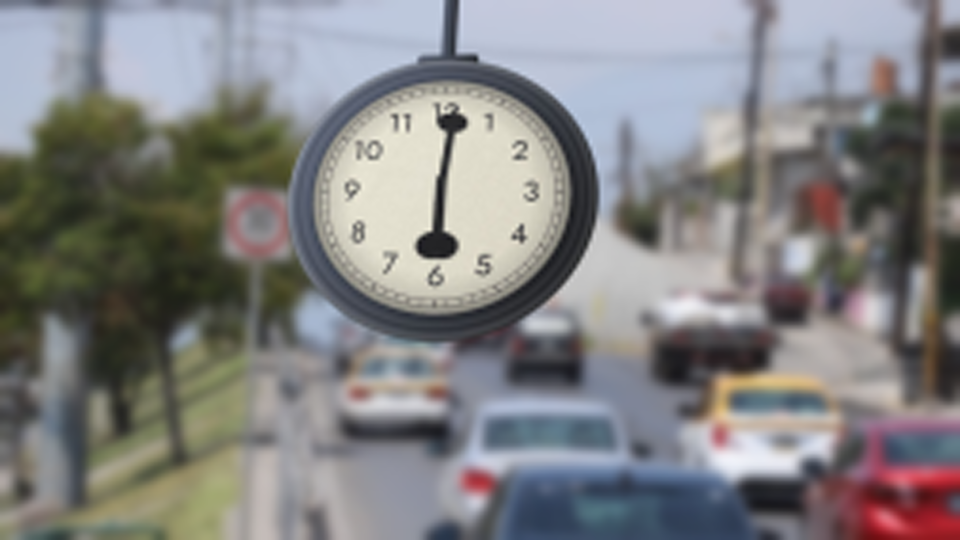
6:01
